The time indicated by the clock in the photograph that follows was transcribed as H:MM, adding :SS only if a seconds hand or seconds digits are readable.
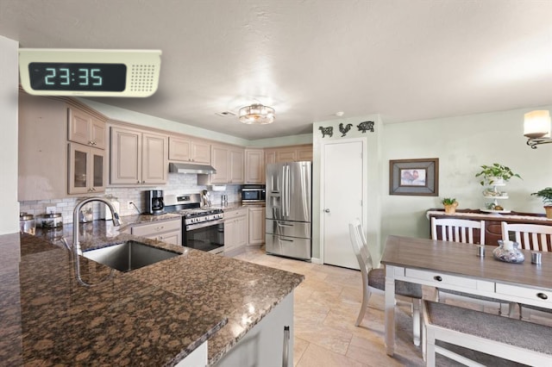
23:35
